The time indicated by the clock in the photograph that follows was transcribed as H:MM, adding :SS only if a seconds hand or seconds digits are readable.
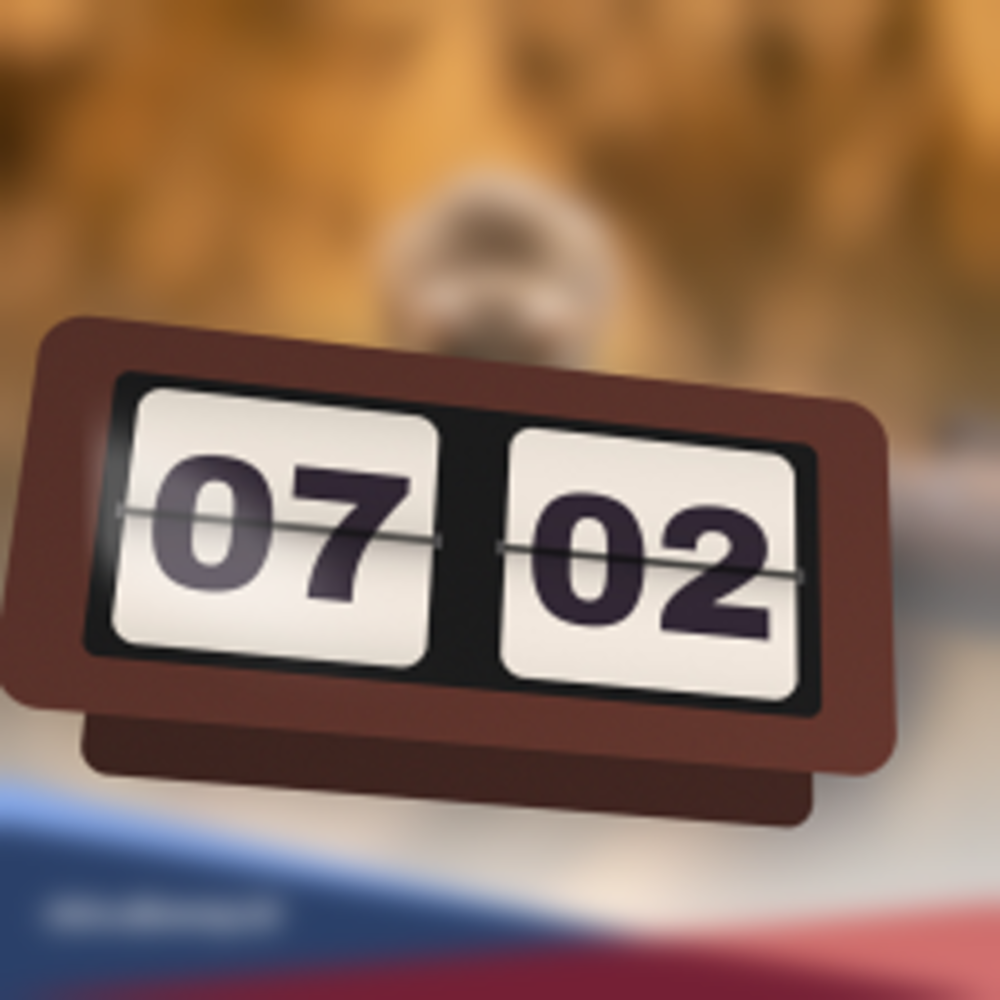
7:02
